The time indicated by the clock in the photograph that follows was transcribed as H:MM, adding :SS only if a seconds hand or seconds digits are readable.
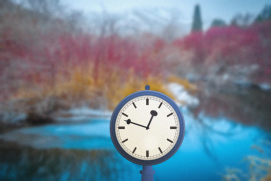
12:48
